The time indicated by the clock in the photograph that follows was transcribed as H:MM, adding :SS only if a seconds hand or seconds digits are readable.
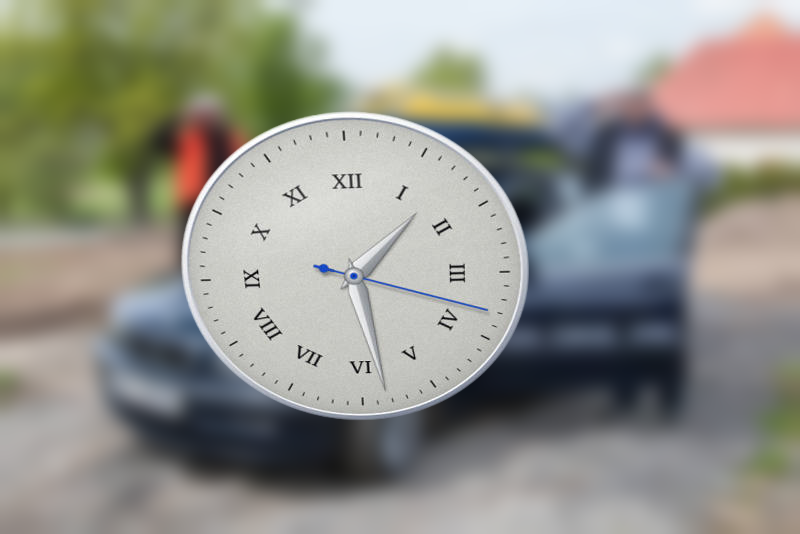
1:28:18
